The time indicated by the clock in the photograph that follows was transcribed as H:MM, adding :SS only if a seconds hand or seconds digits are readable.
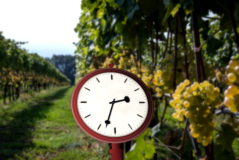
2:33
